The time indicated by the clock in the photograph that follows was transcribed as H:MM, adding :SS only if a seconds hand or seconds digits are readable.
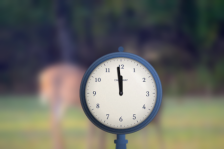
11:59
